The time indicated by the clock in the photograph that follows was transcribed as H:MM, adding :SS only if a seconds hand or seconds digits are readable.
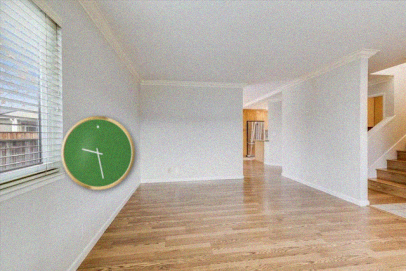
9:28
